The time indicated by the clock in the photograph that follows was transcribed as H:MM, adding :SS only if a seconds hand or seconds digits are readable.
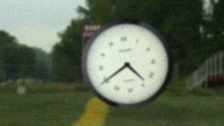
4:40
